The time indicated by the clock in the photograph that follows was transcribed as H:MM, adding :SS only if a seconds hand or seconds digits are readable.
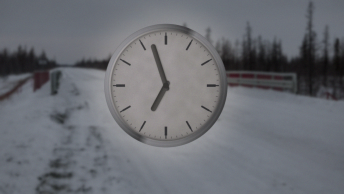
6:57
